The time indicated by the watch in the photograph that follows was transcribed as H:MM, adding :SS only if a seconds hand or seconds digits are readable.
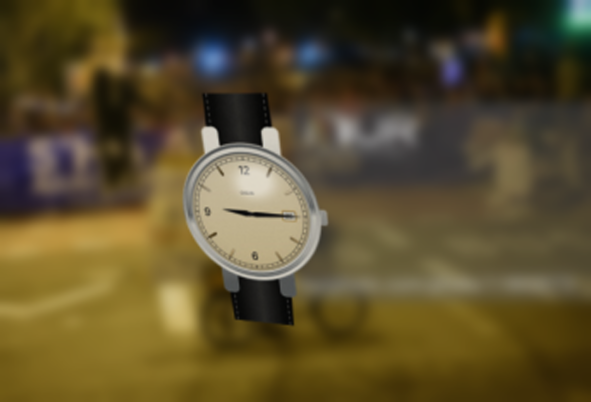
9:15
